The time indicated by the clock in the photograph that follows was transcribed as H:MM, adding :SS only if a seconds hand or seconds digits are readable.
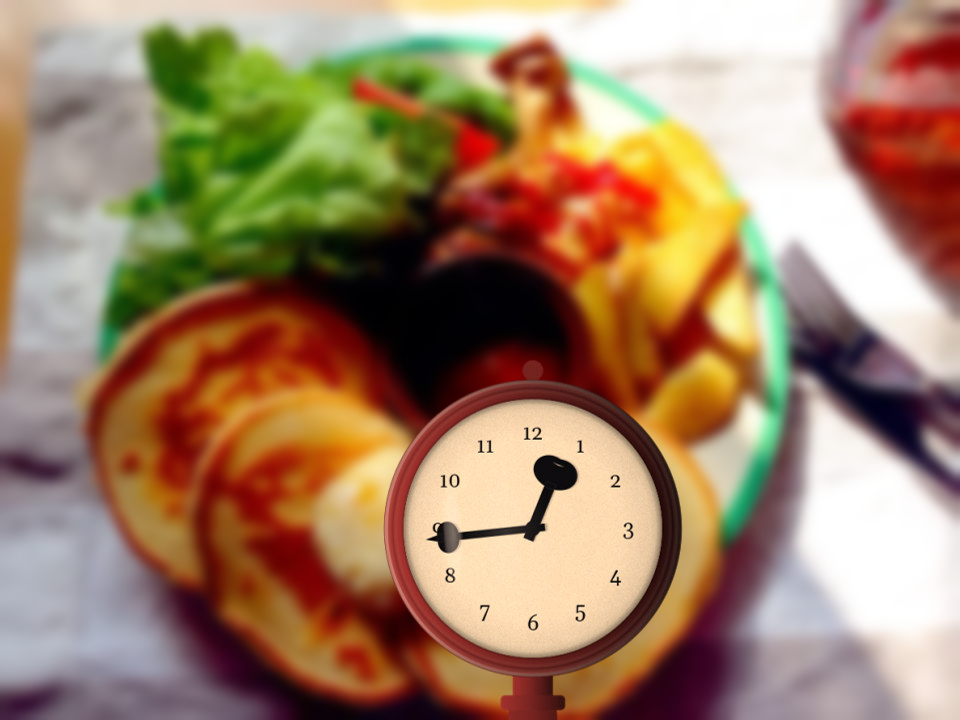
12:44
